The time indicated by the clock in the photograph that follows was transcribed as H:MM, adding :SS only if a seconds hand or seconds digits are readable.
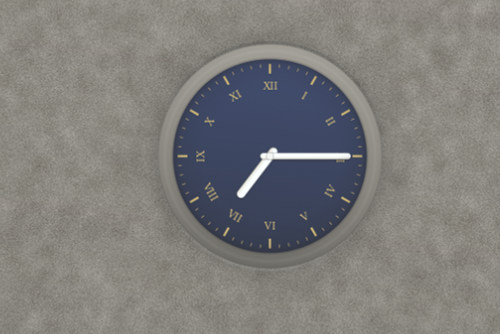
7:15
